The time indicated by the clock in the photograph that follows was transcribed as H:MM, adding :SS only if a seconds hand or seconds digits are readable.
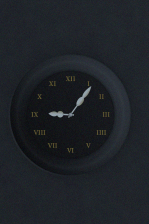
9:06
